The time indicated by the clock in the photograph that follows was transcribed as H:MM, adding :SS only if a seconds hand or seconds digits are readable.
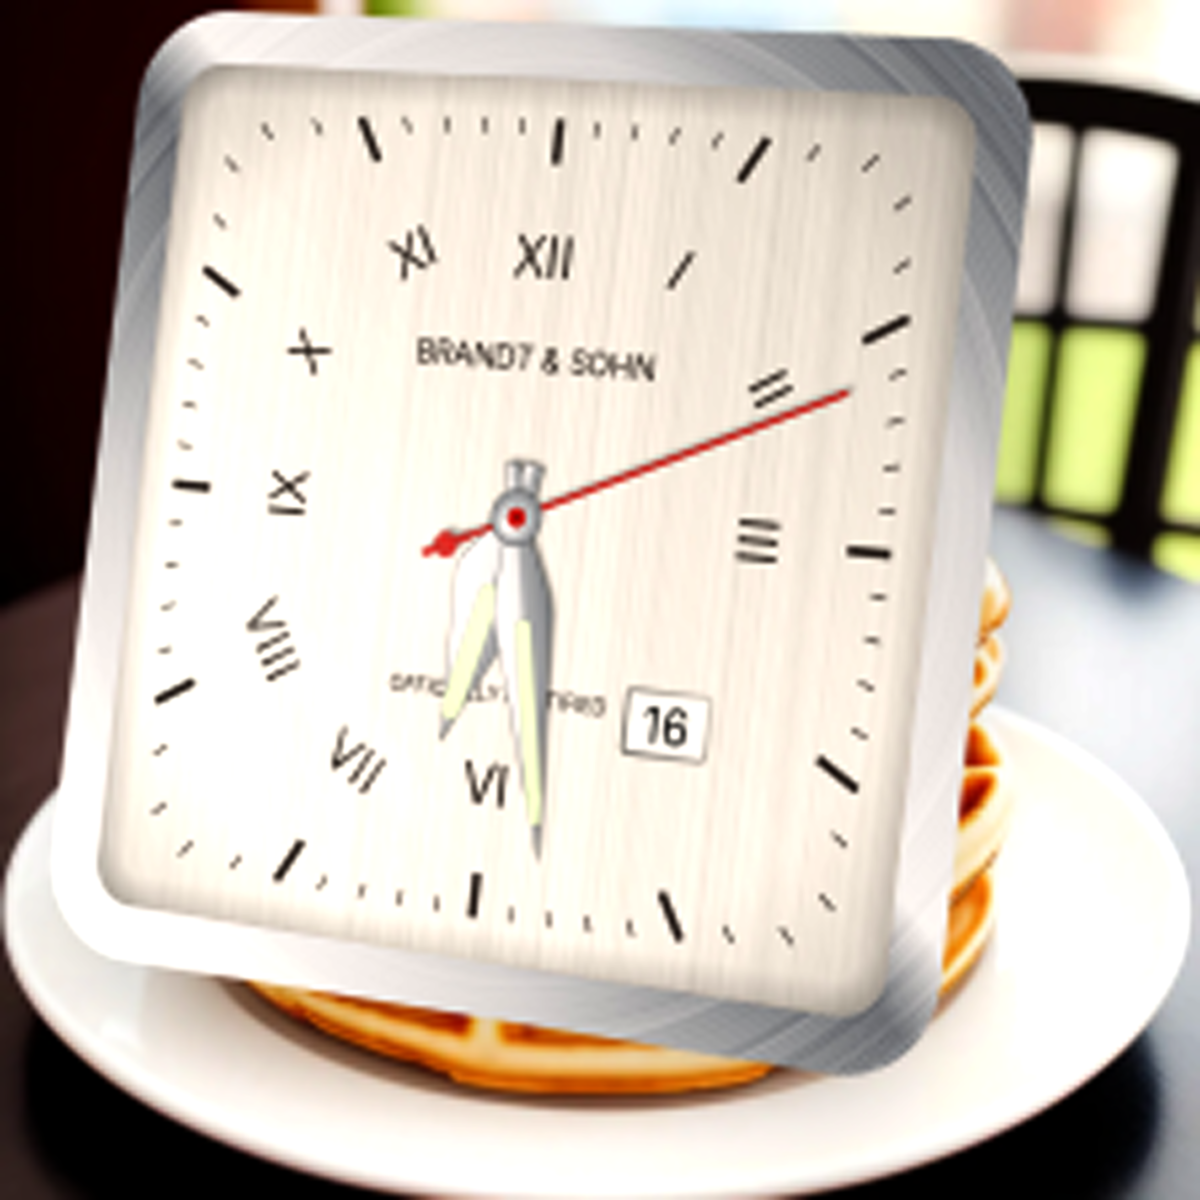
6:28:11
